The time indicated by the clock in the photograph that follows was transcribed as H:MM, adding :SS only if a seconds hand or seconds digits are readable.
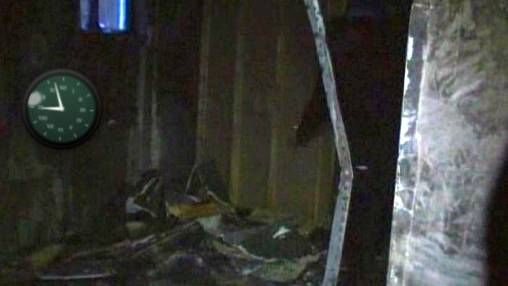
8:57
